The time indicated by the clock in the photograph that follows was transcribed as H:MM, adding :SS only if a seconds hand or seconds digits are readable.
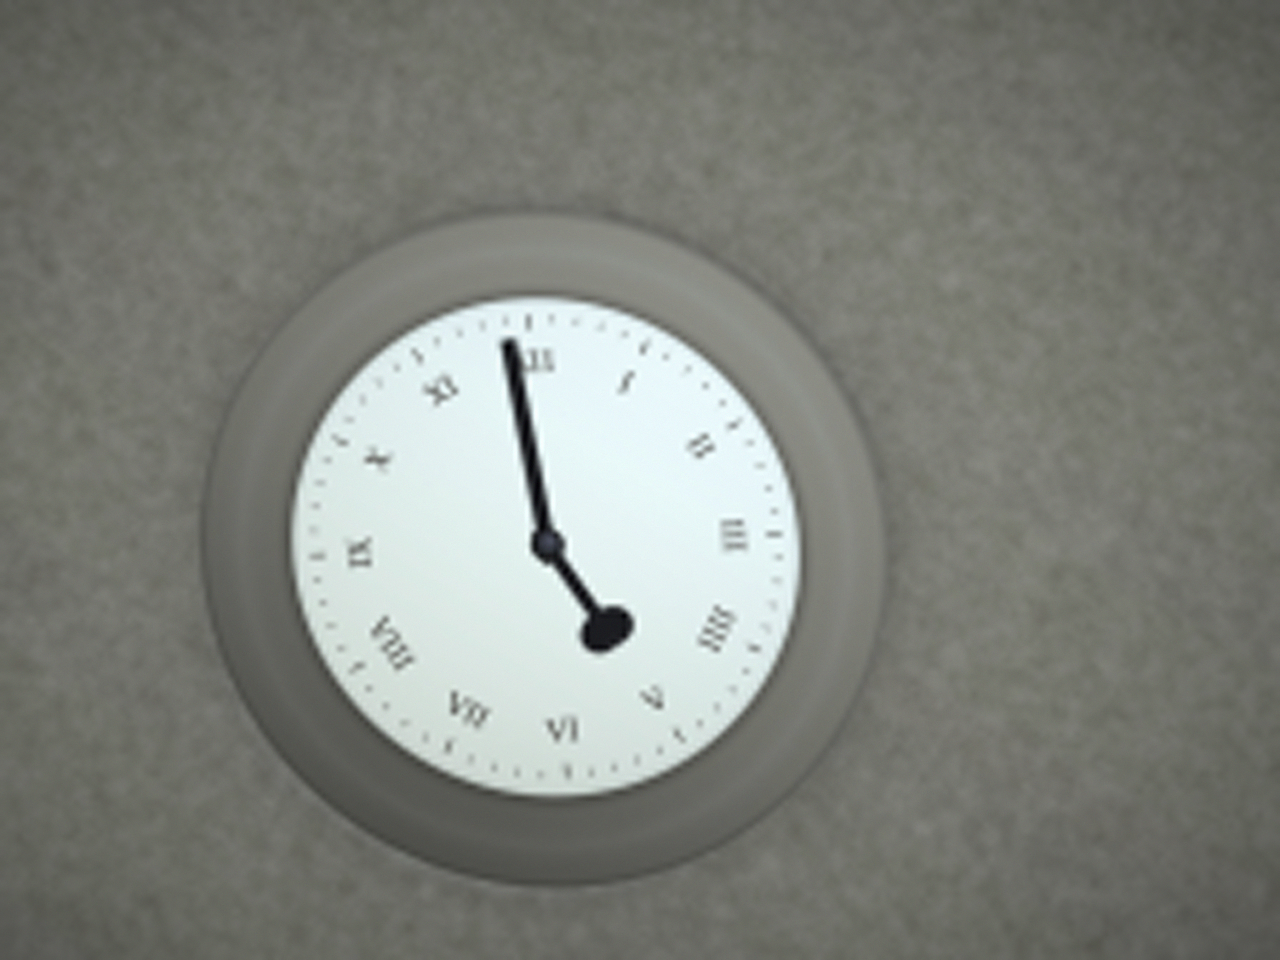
4:59
